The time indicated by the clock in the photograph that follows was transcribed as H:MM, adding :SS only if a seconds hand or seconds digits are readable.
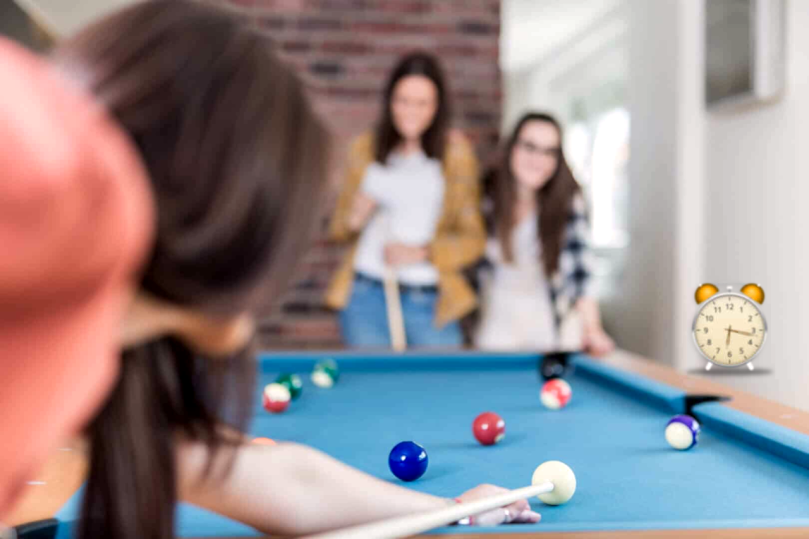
6:17
